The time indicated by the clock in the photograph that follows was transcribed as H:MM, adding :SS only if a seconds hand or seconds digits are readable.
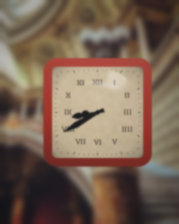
8:40
